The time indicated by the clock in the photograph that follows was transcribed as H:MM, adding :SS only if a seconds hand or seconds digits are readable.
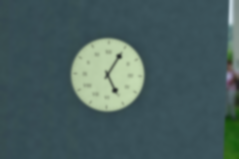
5:05
